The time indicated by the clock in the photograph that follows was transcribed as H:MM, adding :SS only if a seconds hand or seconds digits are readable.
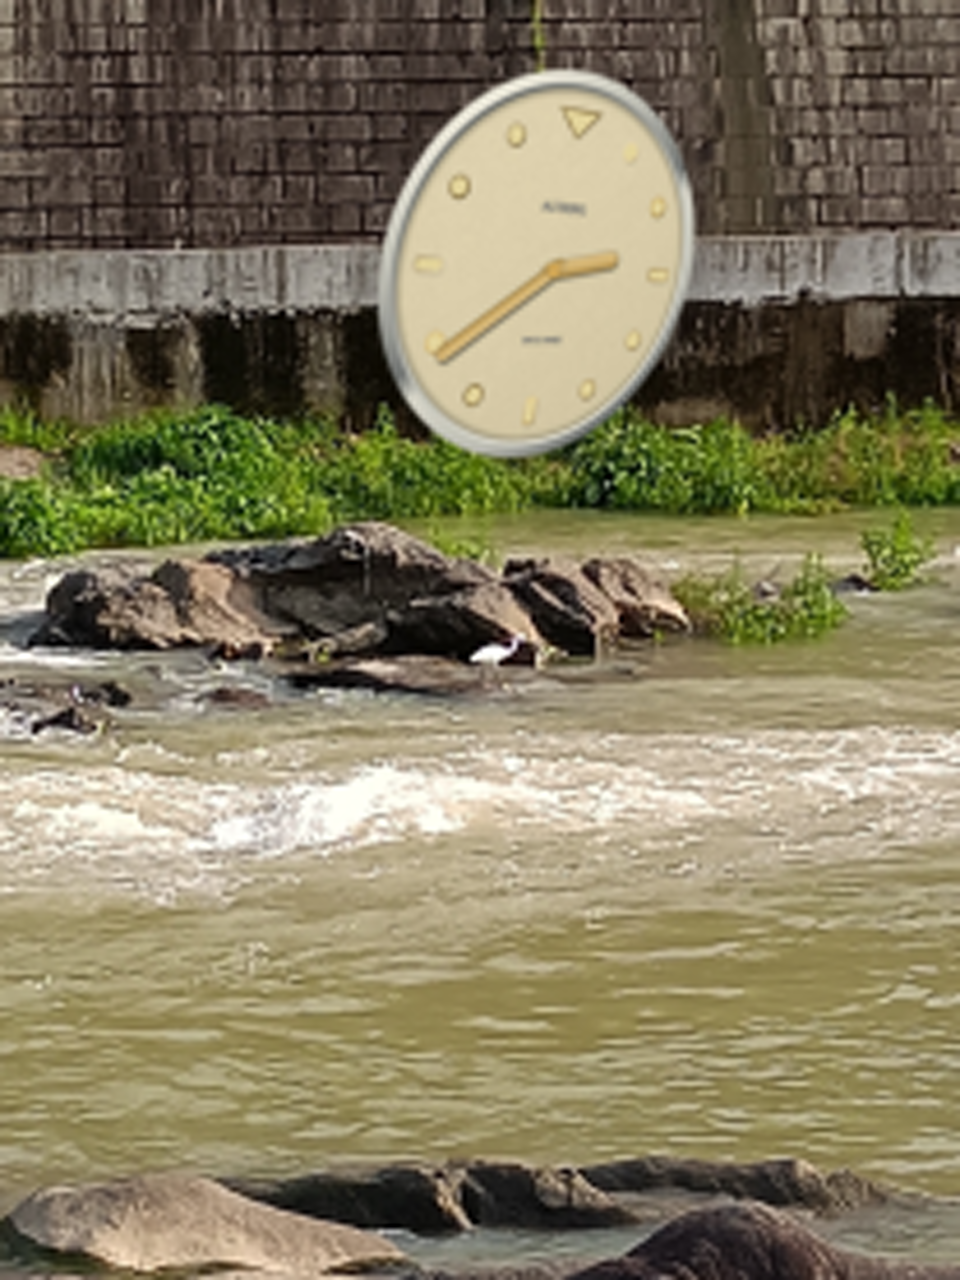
2:39
